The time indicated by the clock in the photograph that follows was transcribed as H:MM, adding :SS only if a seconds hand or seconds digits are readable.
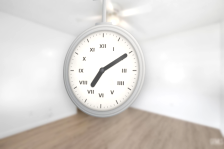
7:10
